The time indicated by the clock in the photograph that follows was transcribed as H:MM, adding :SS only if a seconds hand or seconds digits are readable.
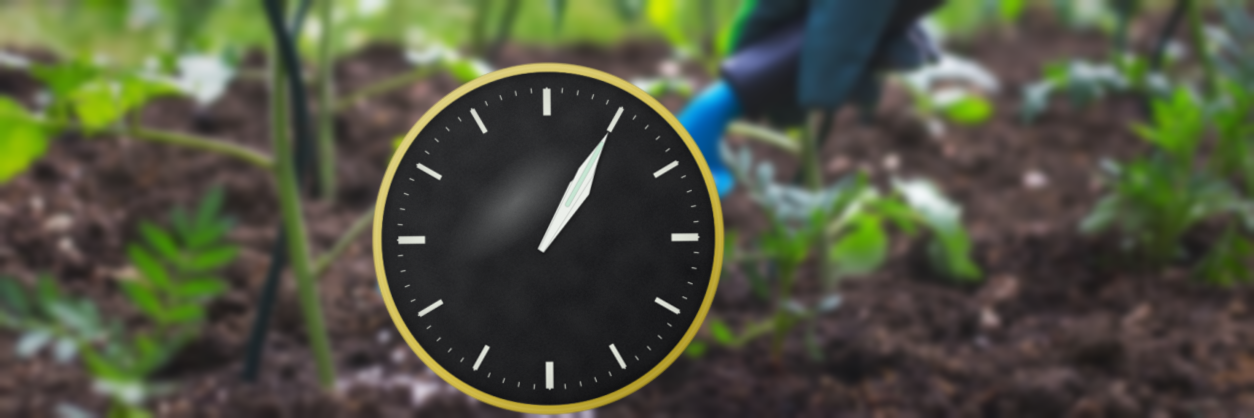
1:05
